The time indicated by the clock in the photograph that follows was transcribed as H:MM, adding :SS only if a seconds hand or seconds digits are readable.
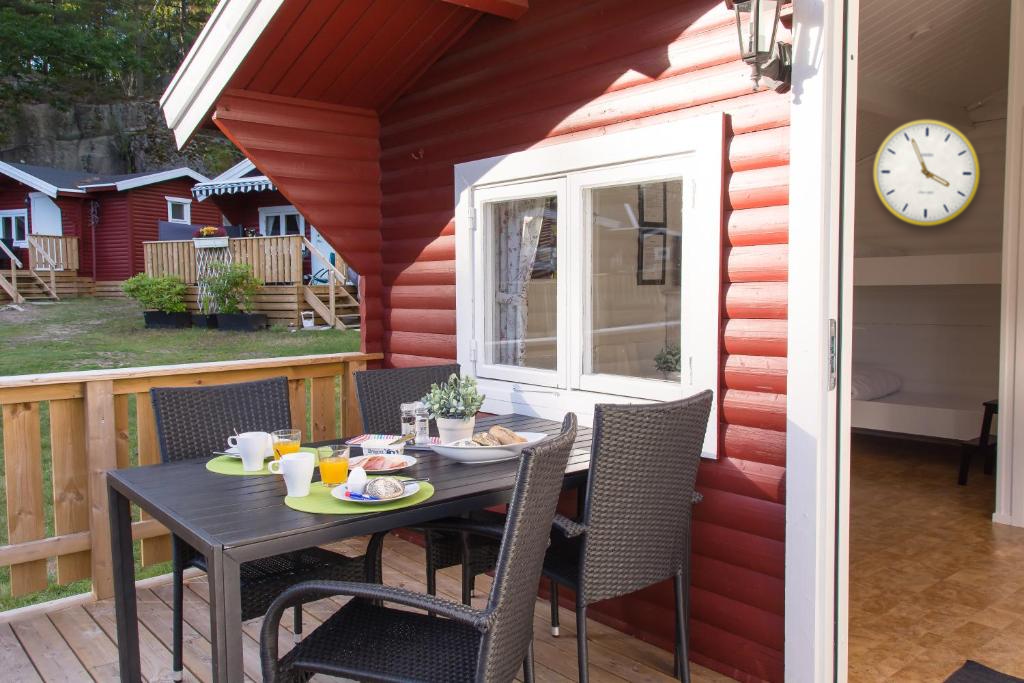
3:56
